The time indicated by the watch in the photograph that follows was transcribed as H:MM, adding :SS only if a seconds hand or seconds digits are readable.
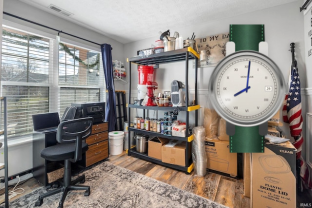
8:01
